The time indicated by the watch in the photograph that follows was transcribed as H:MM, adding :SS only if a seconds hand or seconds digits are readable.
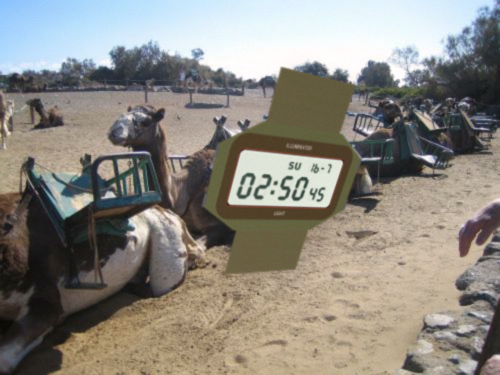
2:50:45
